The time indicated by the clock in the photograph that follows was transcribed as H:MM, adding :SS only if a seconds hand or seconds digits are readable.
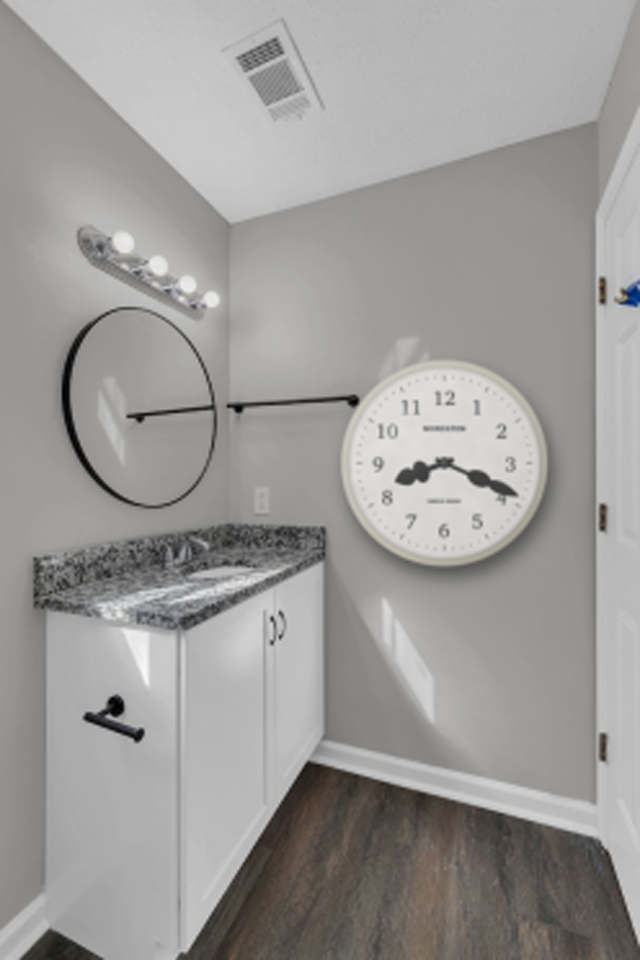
8:19
